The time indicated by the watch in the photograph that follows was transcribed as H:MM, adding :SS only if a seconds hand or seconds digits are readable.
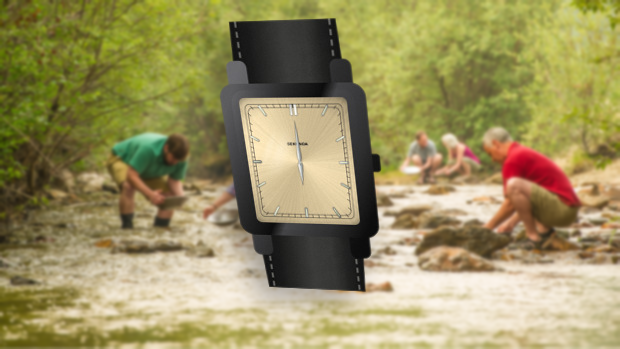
6:00
